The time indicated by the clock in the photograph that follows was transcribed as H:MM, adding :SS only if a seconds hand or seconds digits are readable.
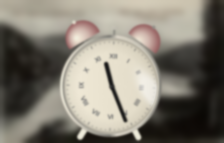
11:26
